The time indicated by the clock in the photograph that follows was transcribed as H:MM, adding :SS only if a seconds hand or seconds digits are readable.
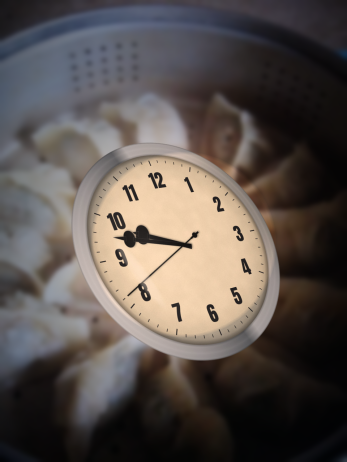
9:47:41
